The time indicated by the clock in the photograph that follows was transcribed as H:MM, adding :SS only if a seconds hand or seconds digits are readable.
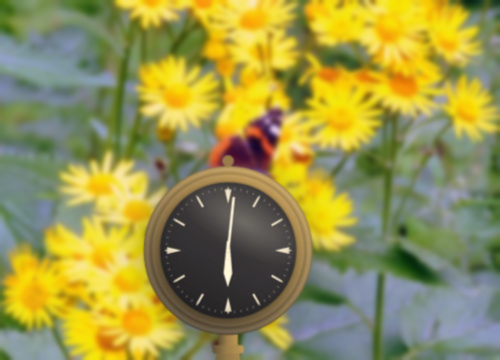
6:01
